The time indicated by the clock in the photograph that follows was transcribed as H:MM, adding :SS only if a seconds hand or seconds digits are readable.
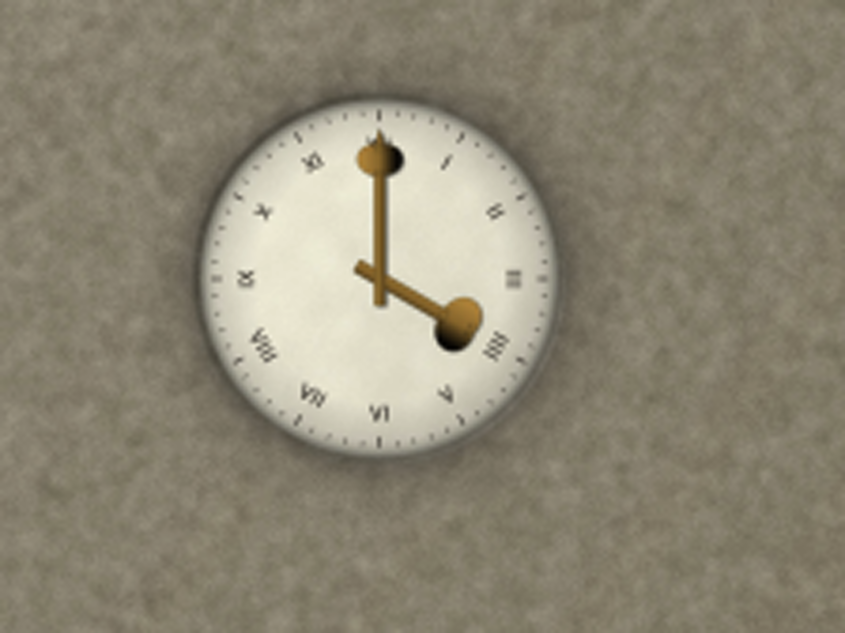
4:00
